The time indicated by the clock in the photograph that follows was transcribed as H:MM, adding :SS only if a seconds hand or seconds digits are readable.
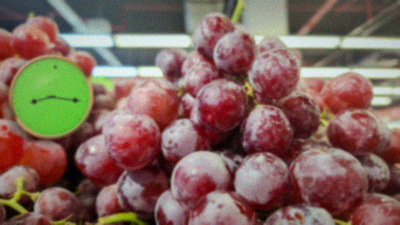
8:15
